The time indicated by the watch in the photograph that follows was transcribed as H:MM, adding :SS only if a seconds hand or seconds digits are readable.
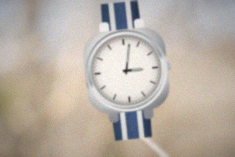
3:02
